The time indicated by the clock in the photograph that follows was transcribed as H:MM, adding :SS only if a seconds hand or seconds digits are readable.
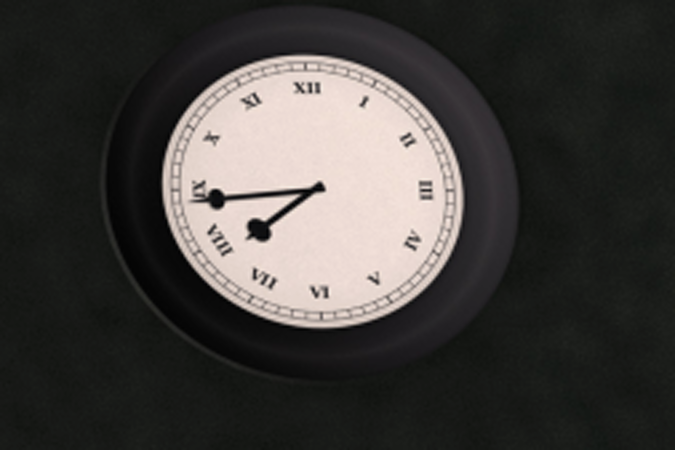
7:44
